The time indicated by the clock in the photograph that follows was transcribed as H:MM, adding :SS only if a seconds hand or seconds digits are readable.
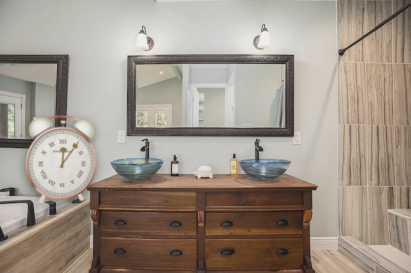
12:06
